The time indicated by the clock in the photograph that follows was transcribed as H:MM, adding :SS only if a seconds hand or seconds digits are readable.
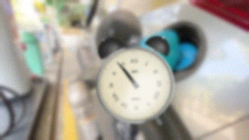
10:54
